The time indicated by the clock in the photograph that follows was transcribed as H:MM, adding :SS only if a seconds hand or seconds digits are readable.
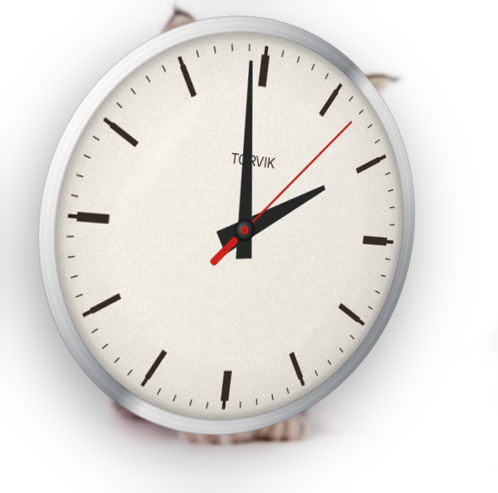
1:59:07
